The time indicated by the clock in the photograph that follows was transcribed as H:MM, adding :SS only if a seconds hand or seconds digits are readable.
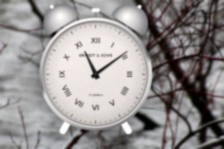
11:09
